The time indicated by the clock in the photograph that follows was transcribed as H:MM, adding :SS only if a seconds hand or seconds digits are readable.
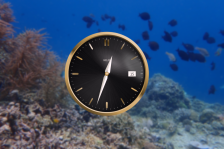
12:33
